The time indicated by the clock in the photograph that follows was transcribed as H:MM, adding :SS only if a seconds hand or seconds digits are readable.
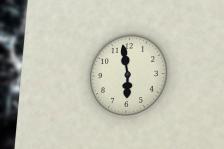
5:58
